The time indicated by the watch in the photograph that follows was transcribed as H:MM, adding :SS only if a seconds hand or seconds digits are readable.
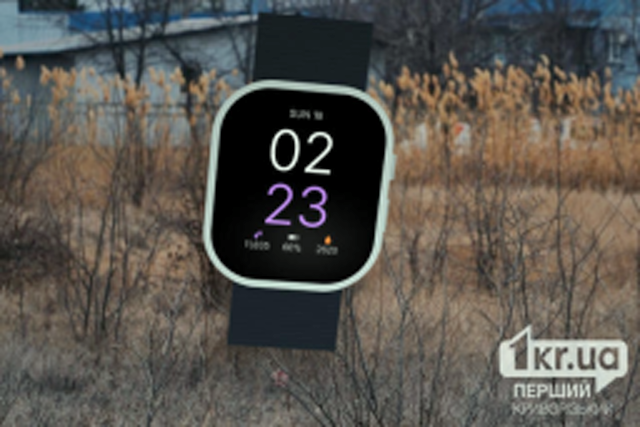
2:23
